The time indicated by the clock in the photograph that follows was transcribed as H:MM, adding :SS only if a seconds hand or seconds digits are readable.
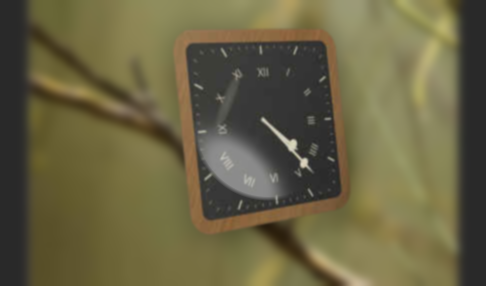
4:23
